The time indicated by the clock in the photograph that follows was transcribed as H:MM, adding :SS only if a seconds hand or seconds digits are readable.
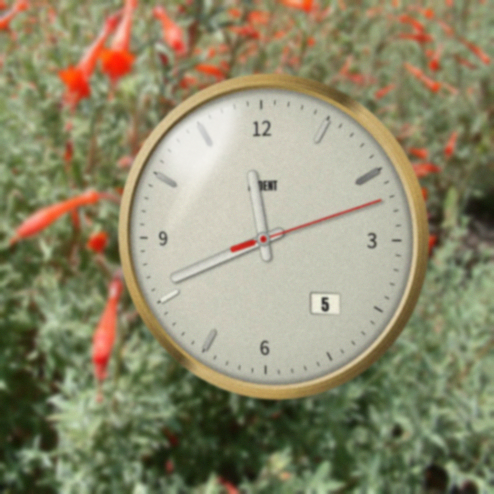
11:41:12
